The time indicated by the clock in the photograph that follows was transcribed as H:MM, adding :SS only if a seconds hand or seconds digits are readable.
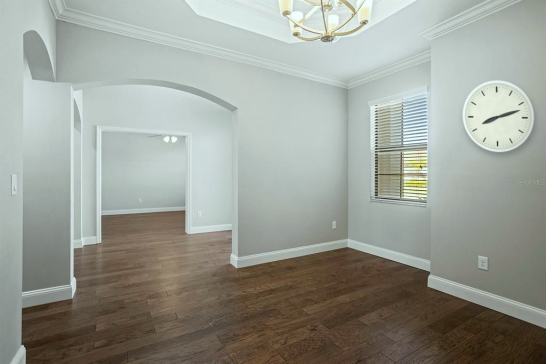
8:12
